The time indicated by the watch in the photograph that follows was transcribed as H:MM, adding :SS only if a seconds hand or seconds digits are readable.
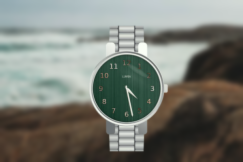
4:28
